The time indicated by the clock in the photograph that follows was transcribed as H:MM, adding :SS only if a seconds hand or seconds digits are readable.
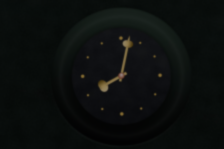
8:02
